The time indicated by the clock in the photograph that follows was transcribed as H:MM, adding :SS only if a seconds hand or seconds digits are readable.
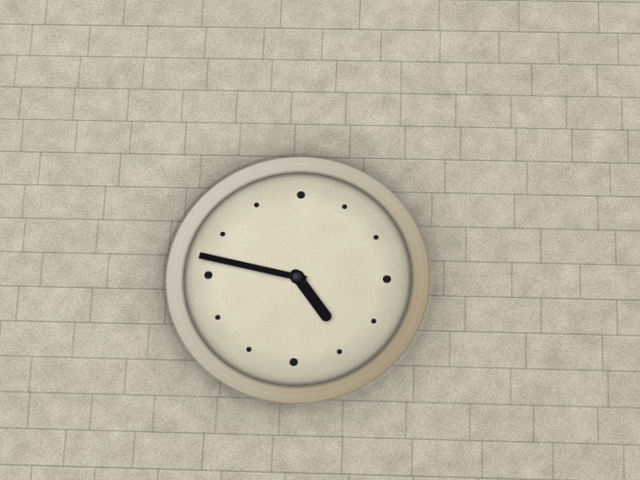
4:47
